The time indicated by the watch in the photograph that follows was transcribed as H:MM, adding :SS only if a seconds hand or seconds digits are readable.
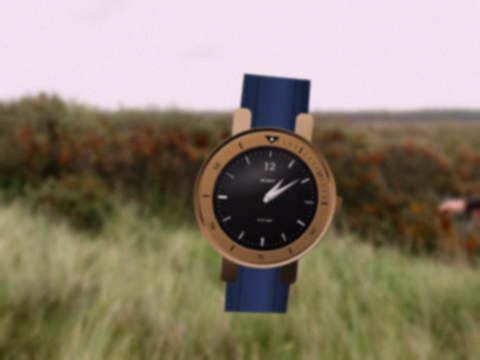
1:09
